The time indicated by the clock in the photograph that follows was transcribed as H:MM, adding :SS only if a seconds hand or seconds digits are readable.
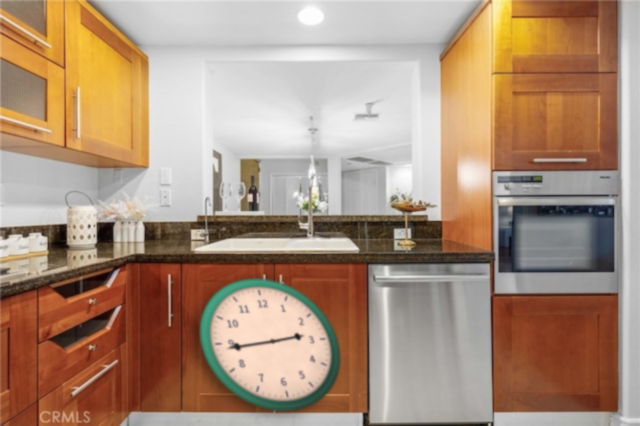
2:44
